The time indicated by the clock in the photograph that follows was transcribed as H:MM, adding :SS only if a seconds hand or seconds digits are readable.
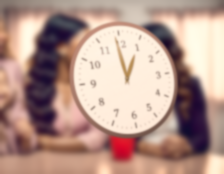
12:59
